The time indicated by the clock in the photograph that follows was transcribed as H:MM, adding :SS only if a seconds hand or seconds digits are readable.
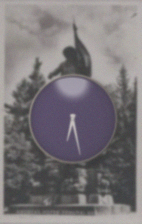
6:28
